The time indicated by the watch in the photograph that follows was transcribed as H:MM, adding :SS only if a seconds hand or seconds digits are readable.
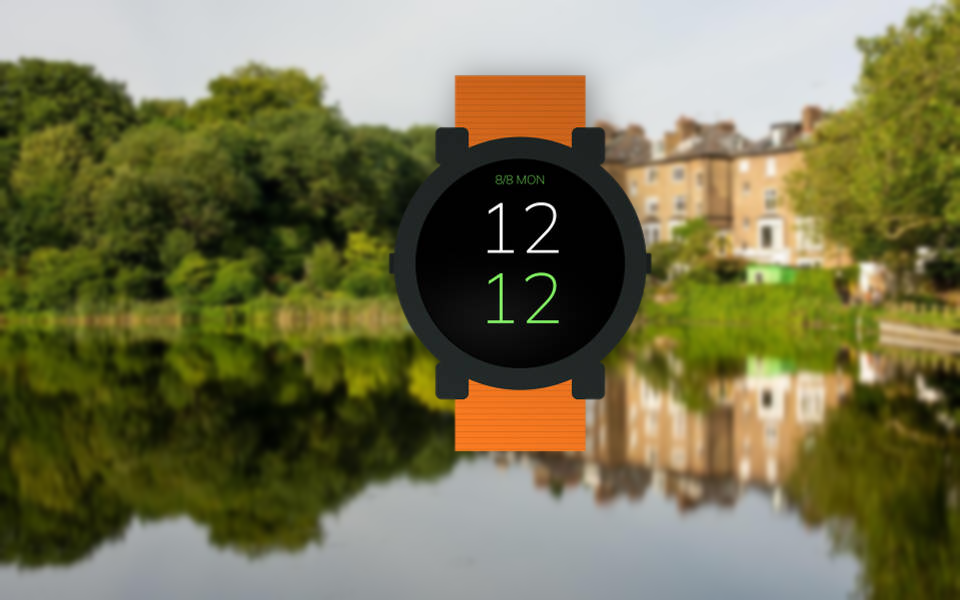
12:12
